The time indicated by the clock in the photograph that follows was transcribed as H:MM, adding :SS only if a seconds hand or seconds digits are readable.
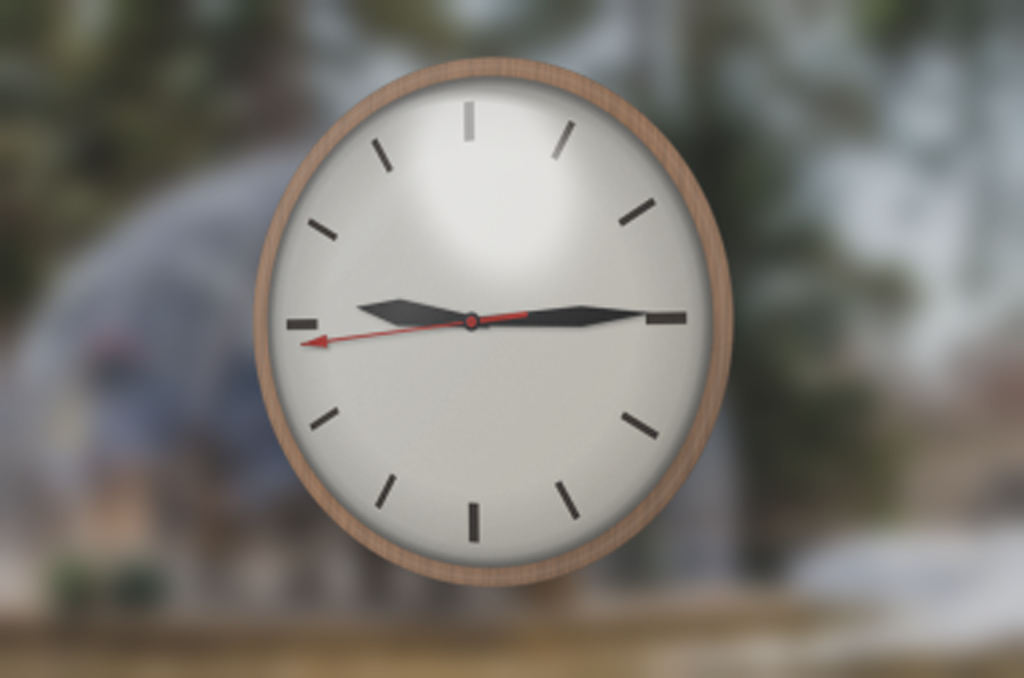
9:14:44
